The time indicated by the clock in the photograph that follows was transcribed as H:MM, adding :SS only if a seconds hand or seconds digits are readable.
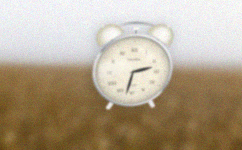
2:32
